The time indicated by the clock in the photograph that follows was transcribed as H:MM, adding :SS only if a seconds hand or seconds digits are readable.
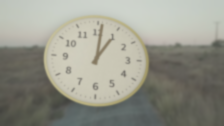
1:01
